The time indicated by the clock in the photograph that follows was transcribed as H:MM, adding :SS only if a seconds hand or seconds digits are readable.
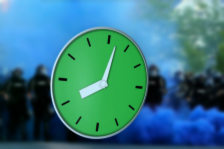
8:02
